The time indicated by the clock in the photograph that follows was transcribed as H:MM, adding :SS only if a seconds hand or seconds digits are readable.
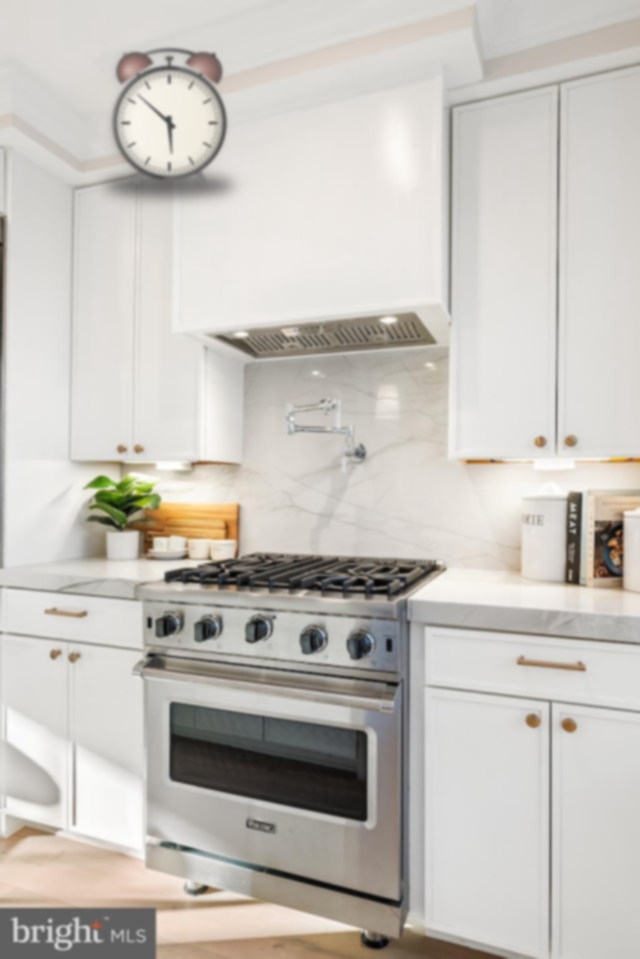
5:52
